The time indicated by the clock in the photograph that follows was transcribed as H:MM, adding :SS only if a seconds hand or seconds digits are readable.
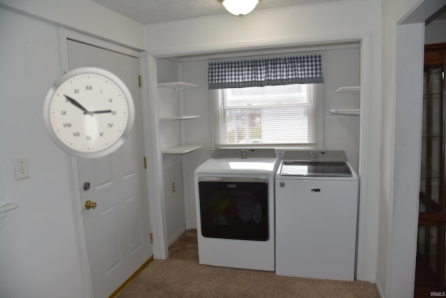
2:51
